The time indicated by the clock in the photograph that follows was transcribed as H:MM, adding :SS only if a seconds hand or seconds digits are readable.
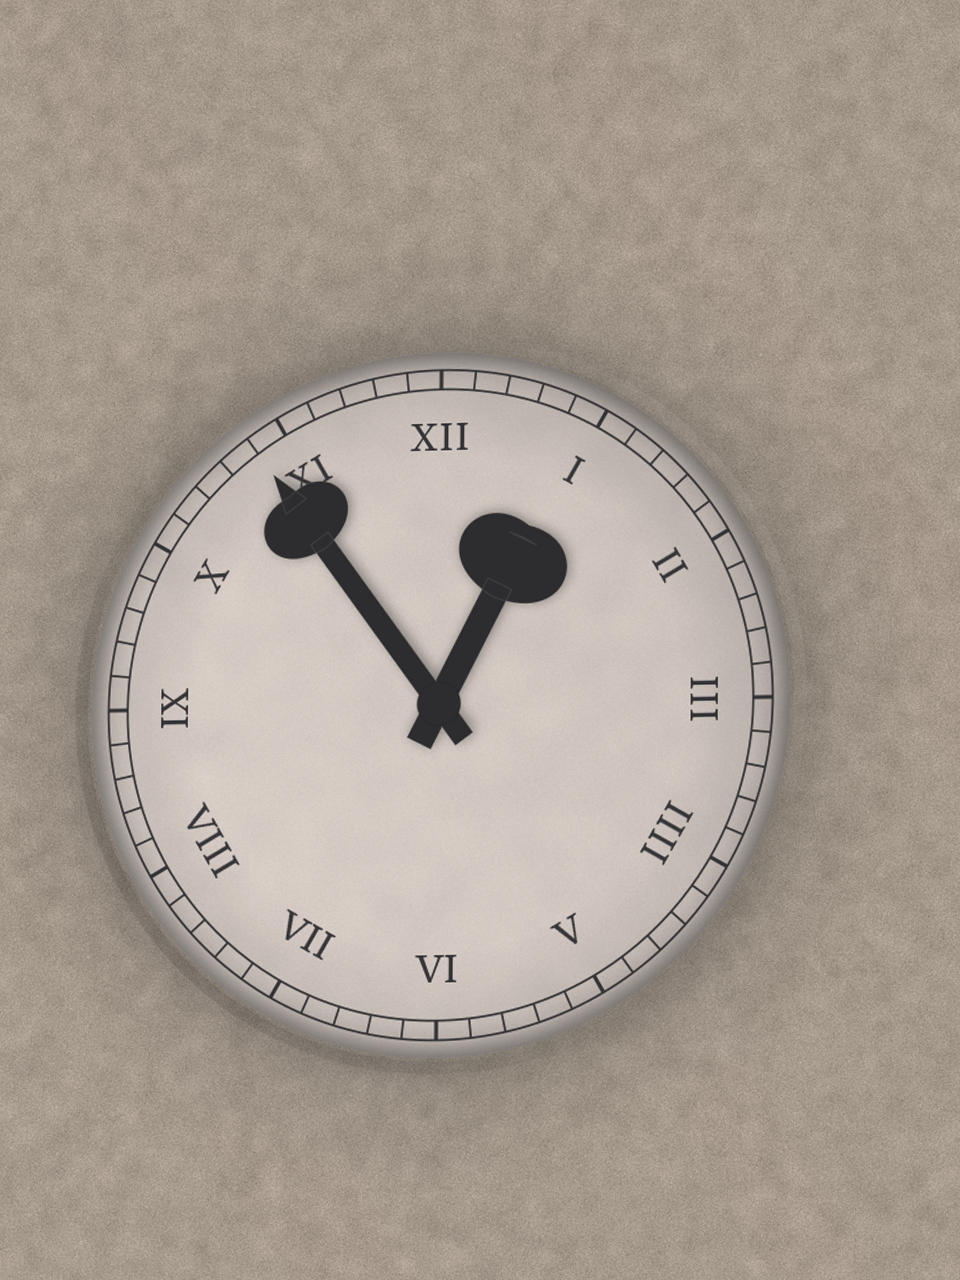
12:54
